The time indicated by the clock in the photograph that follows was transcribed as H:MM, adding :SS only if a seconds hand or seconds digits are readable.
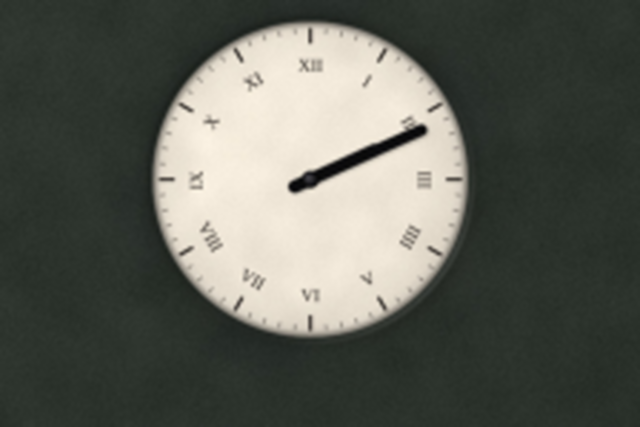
2:11
